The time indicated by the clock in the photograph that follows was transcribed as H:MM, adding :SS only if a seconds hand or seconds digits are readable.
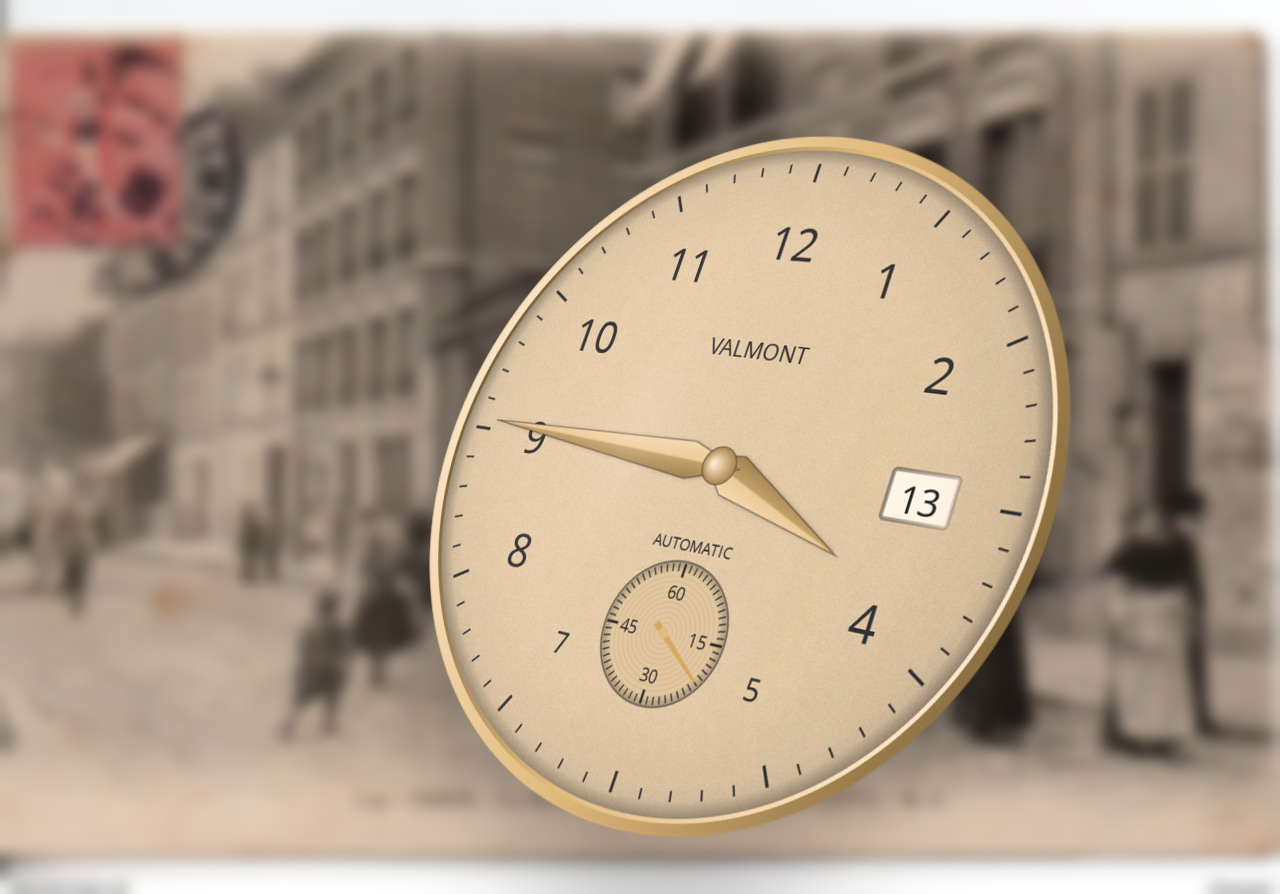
3:45:21
